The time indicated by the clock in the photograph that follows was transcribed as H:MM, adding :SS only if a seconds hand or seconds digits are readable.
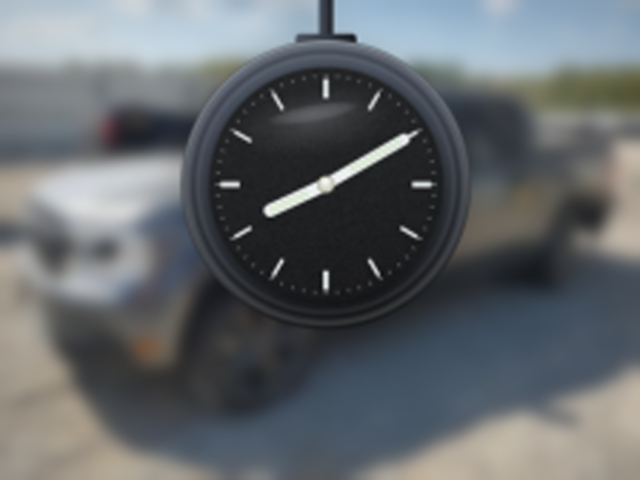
8:10
